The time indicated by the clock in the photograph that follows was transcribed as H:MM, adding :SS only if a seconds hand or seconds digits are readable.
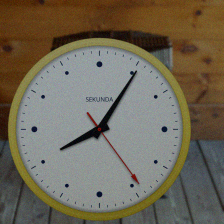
8:05:24
